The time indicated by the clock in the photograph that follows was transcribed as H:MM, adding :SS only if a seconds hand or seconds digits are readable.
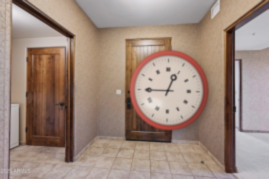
12:45
